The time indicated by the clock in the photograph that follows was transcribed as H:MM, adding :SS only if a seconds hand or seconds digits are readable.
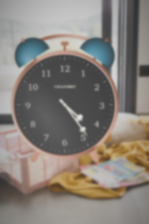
4:24
